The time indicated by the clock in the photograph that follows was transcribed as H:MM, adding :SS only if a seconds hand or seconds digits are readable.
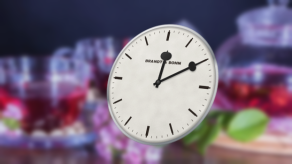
12:10
